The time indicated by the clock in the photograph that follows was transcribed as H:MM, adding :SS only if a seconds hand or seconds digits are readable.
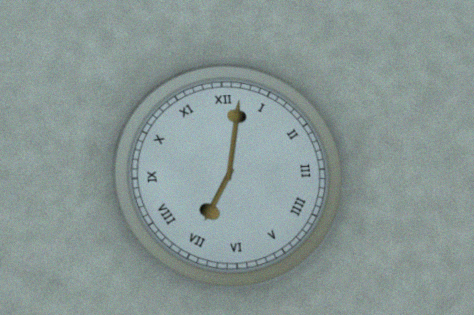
7:02
